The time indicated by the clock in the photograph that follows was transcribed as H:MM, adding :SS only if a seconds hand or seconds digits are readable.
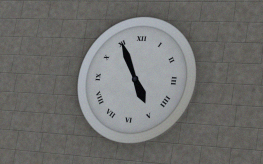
4:55
